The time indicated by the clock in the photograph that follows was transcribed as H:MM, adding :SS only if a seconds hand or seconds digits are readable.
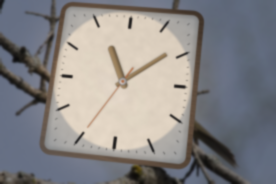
11:08:35
